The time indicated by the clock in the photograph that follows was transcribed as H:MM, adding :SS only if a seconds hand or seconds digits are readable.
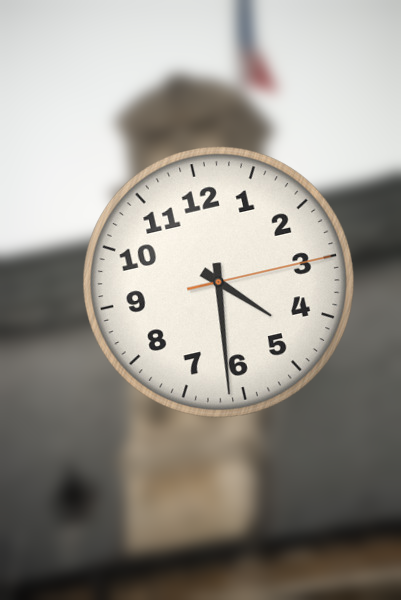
4:31:15
